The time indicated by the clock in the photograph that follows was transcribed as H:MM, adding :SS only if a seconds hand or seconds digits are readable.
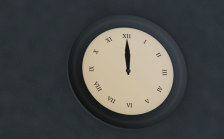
12:00
